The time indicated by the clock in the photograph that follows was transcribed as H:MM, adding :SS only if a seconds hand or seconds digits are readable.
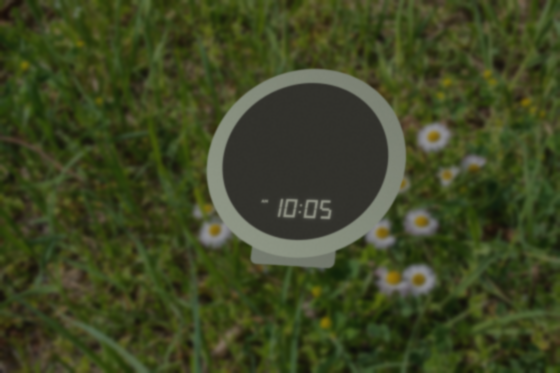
10:05
